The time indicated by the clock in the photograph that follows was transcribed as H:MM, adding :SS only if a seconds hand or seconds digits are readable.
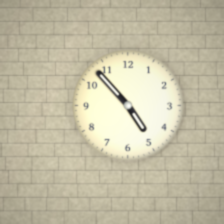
4:53
